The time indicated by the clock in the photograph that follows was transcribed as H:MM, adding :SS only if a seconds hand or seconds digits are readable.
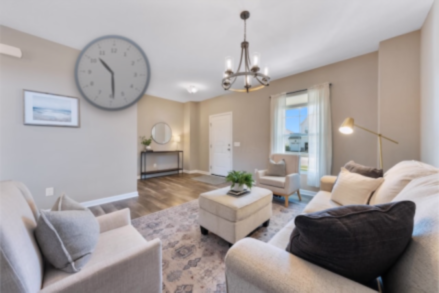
10:29
